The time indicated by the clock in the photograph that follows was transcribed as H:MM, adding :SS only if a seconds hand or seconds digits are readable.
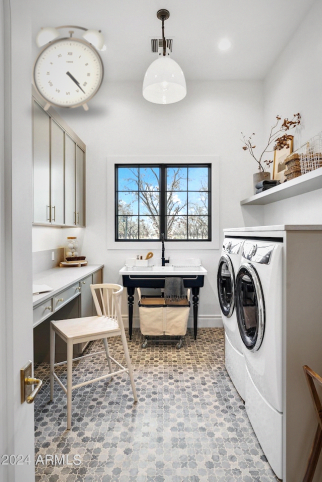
4:23
